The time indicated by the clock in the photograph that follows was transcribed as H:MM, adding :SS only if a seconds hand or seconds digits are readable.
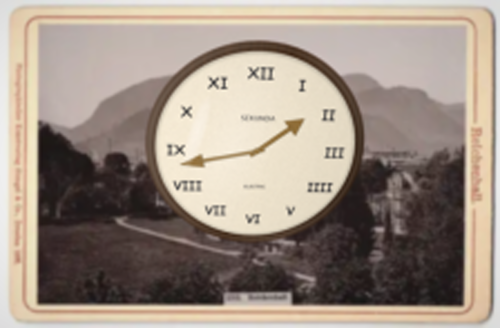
1:43
